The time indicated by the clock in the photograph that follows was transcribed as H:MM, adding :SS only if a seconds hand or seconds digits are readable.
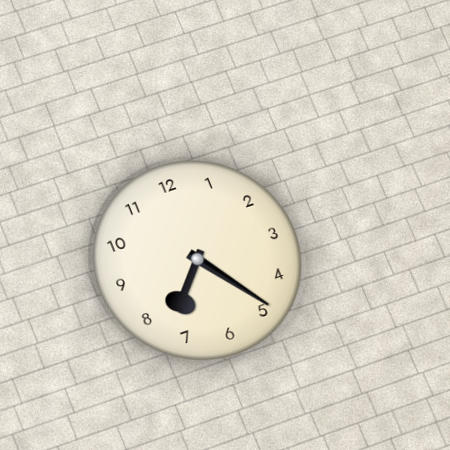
7:24
